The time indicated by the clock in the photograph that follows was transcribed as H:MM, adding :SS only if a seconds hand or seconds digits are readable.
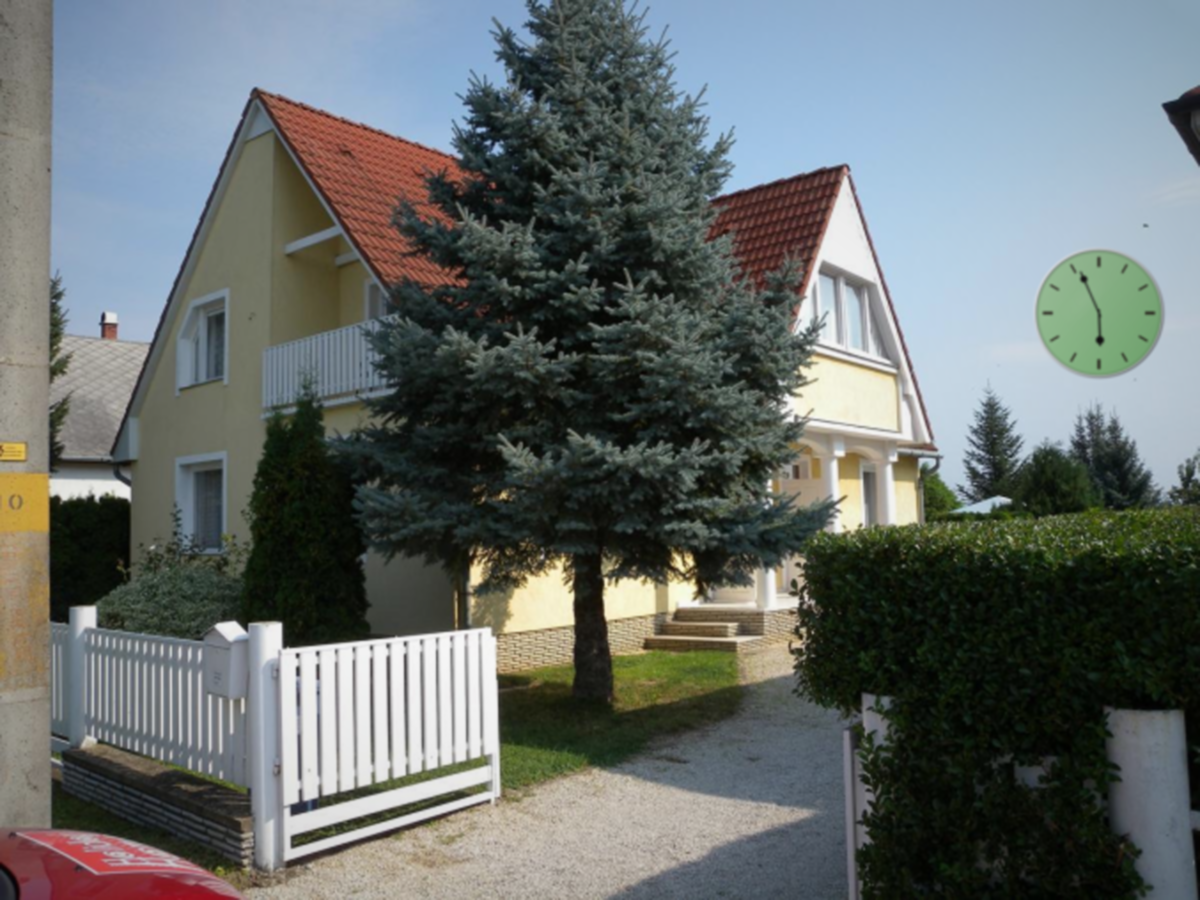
5:56
